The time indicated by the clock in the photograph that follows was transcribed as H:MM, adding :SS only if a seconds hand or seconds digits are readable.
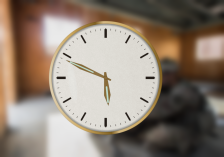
5:49
